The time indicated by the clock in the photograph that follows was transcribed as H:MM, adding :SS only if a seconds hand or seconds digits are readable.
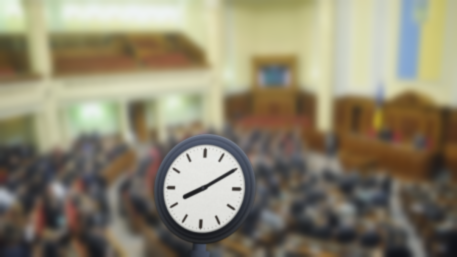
8:10
